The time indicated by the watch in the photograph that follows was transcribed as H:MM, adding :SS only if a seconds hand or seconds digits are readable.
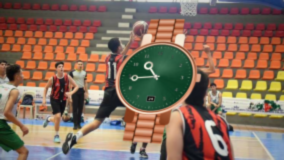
10:44
